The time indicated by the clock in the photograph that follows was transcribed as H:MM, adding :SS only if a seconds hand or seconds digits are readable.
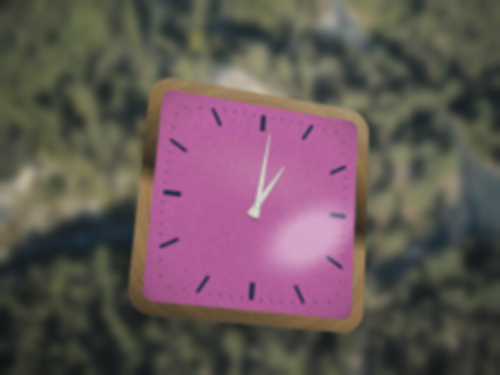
1:01
